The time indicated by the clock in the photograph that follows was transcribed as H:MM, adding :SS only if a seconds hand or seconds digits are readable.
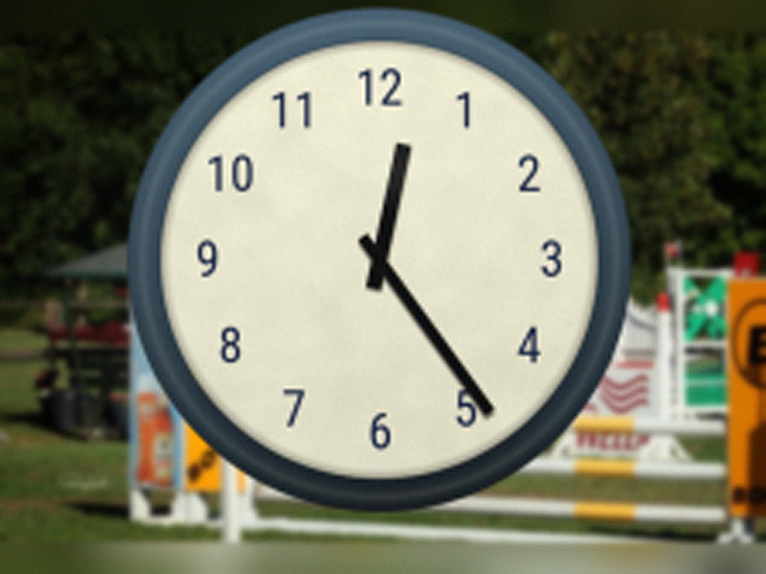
12:24
